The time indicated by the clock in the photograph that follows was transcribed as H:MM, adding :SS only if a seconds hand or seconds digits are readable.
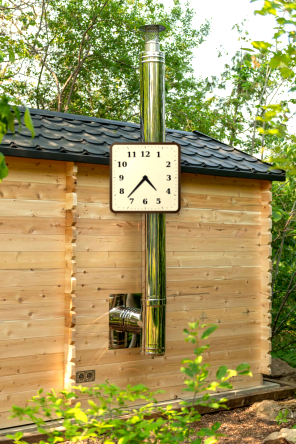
4:37
